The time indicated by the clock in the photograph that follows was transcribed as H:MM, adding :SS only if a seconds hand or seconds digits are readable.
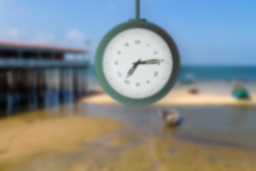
7:14
